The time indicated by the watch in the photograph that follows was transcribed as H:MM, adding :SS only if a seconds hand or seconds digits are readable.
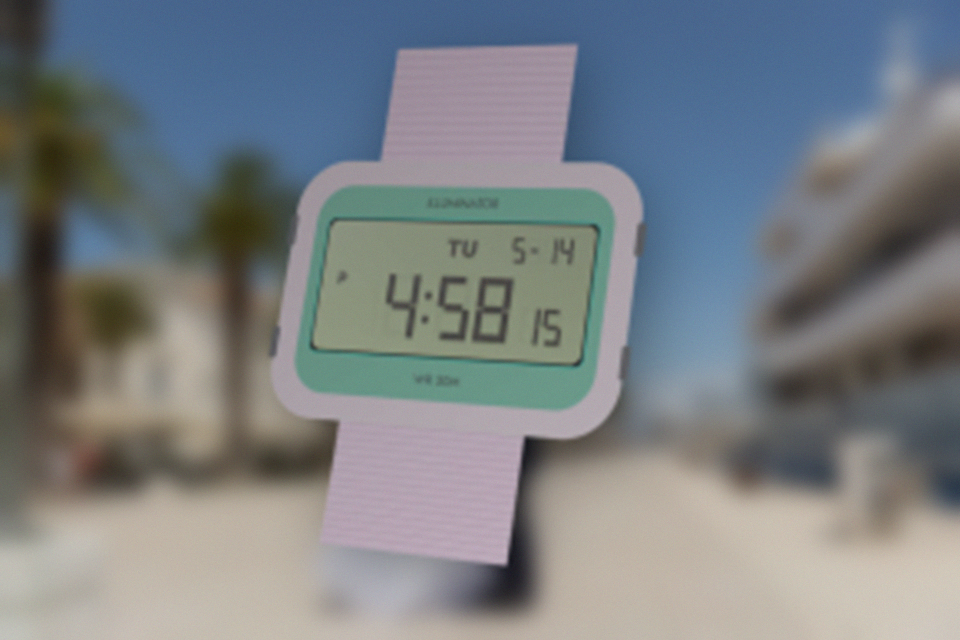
4:58:15
